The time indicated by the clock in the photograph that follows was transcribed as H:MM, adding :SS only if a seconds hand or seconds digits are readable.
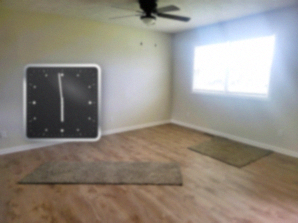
5:59
